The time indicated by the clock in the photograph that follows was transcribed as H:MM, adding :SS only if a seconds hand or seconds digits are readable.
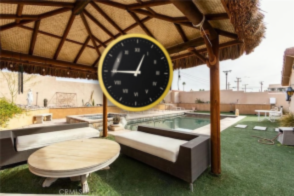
12:45
